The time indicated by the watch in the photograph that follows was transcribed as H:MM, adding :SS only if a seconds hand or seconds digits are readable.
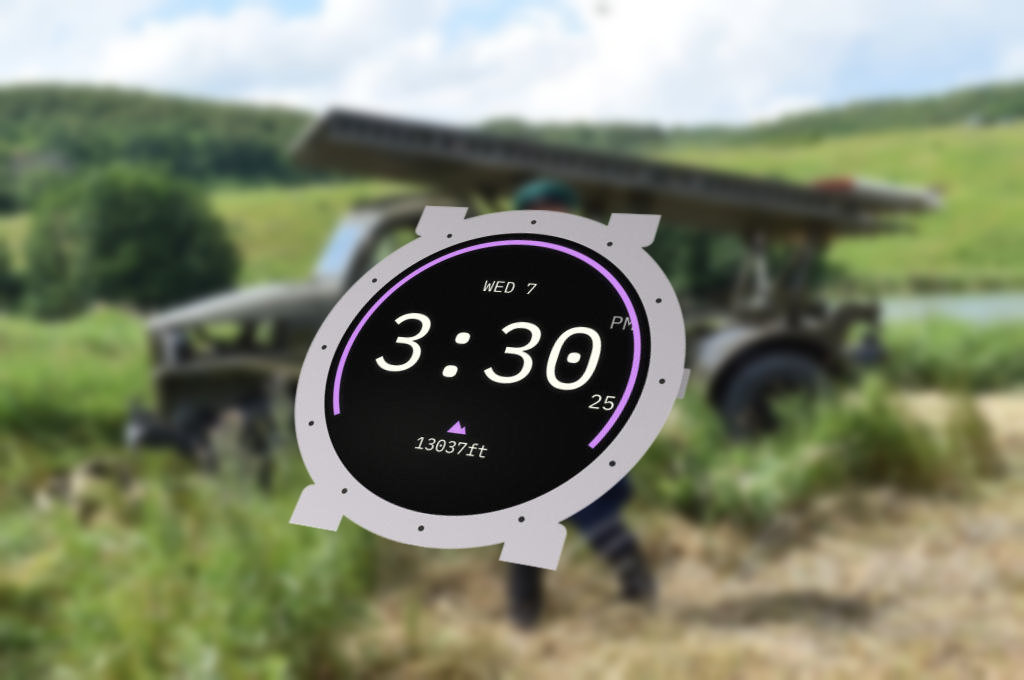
3:30:25
